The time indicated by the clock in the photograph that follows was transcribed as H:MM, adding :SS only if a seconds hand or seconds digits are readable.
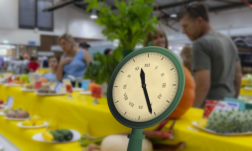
11:26
